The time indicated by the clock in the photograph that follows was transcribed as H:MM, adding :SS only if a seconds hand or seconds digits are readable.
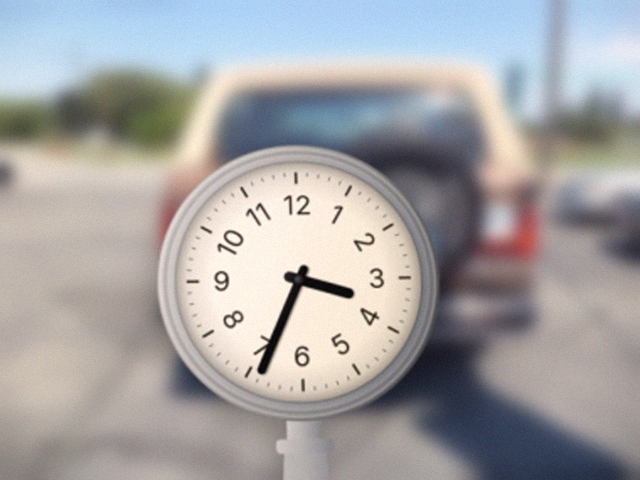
3:34
